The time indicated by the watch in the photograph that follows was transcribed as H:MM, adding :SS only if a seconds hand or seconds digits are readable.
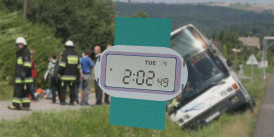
2:02:49
